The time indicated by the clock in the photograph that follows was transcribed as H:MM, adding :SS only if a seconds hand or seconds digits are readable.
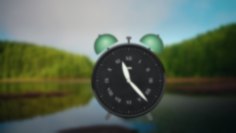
11:23
